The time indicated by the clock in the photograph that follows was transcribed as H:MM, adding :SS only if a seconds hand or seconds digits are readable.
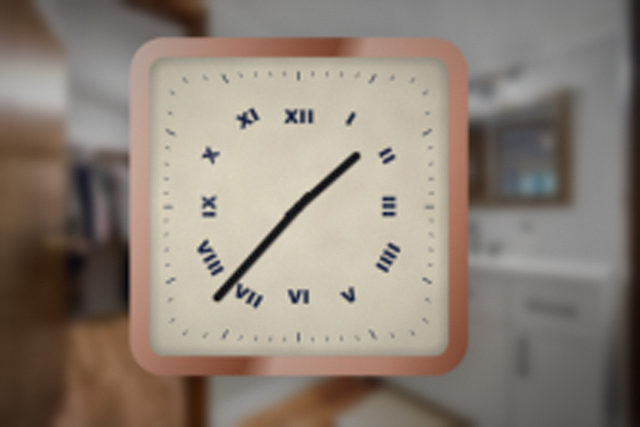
1:37
